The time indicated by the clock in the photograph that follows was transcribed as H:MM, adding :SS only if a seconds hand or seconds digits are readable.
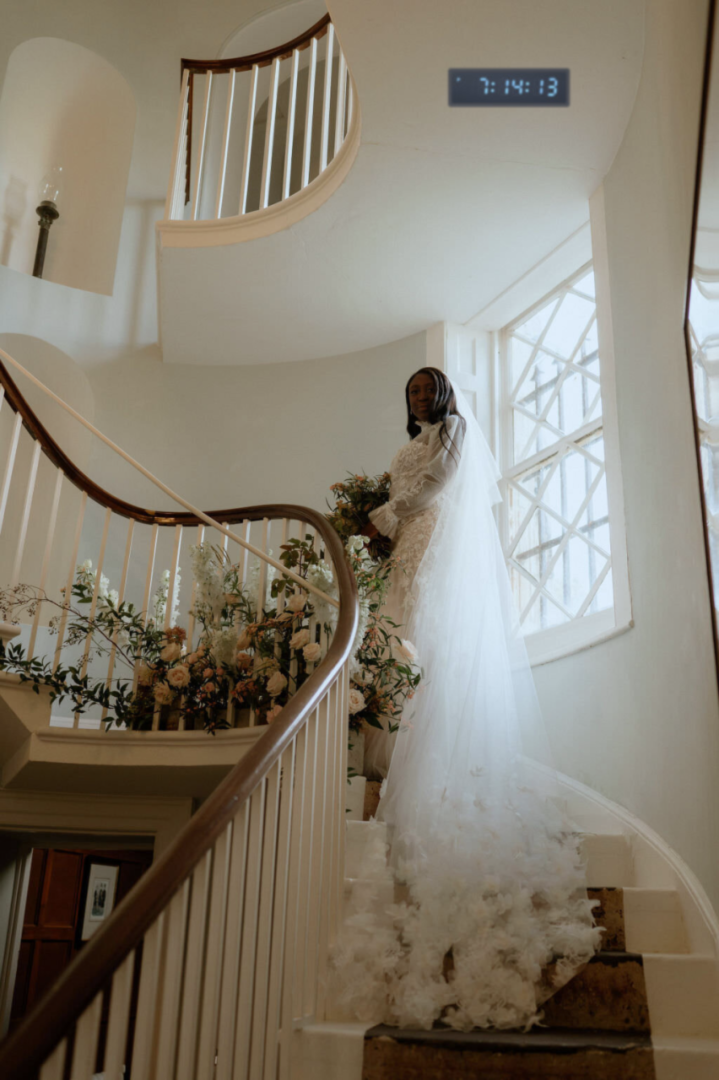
7:14:13
